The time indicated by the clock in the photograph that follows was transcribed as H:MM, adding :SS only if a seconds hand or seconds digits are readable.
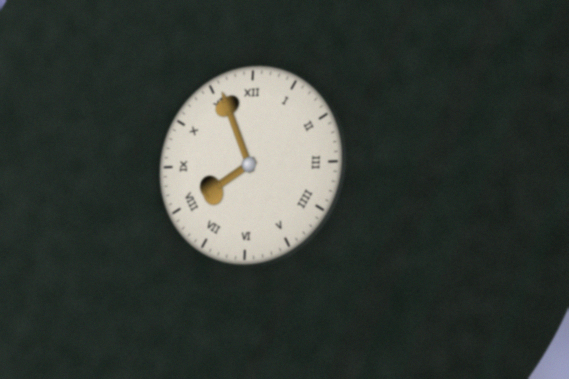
7:56
